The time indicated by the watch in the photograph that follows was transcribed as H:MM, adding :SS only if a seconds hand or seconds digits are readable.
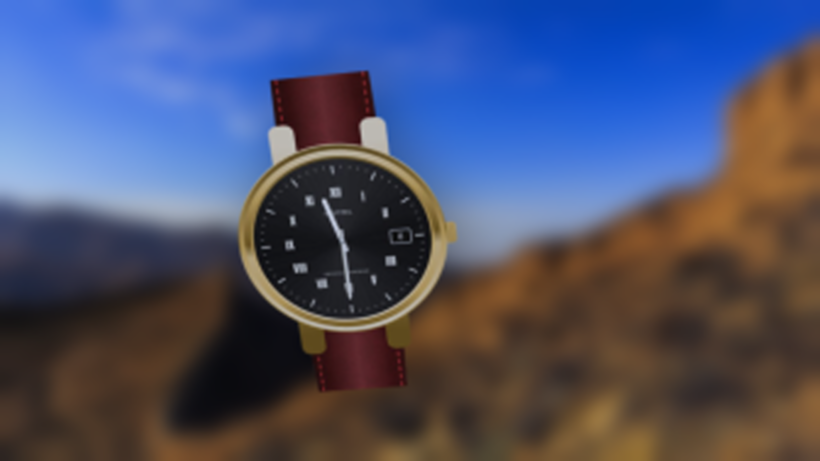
11:30
